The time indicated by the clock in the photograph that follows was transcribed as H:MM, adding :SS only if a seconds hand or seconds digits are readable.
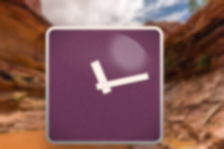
11:13
